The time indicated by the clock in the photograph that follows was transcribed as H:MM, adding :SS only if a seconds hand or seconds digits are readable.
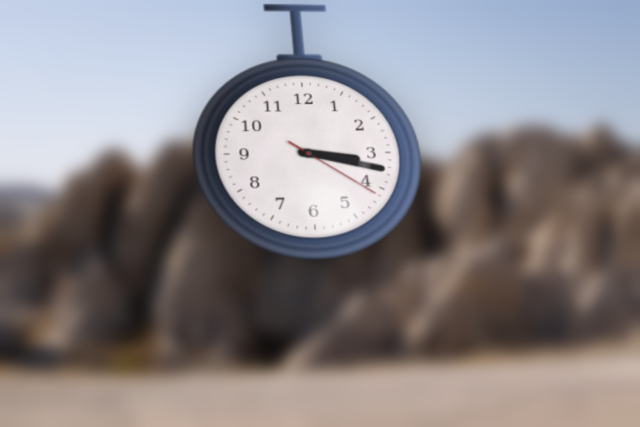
3:17:21
